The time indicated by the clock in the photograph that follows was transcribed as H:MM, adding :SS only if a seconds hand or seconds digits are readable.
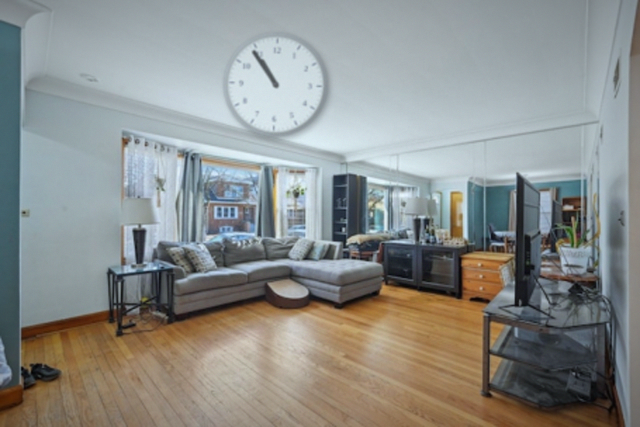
10:54
